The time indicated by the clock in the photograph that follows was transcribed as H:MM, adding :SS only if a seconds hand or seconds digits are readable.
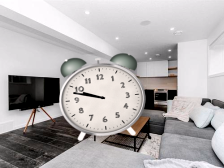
9:48
